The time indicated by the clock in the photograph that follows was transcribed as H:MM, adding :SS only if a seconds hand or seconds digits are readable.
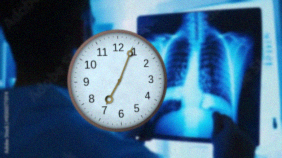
7:04
